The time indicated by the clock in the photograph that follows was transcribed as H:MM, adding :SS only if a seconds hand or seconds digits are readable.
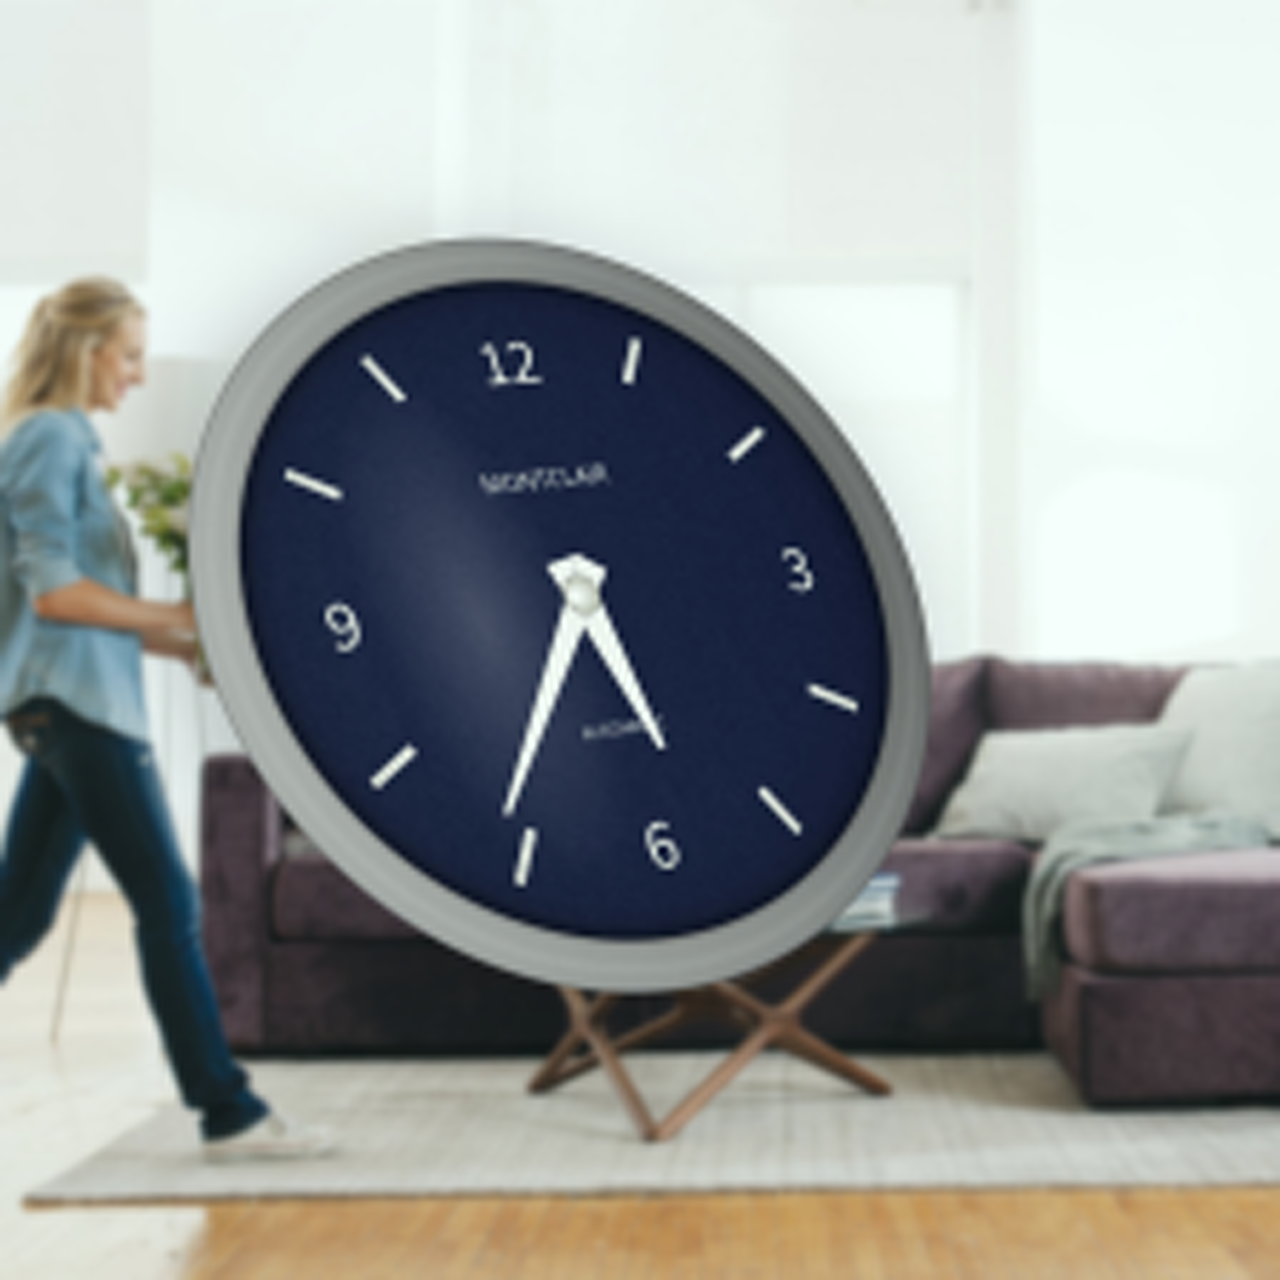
5:36
